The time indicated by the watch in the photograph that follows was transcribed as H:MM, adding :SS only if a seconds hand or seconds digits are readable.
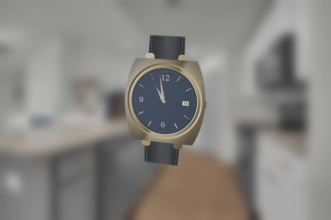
10:58
